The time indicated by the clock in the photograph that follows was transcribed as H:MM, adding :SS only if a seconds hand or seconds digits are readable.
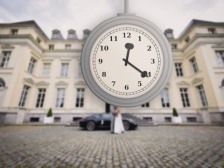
12:21
